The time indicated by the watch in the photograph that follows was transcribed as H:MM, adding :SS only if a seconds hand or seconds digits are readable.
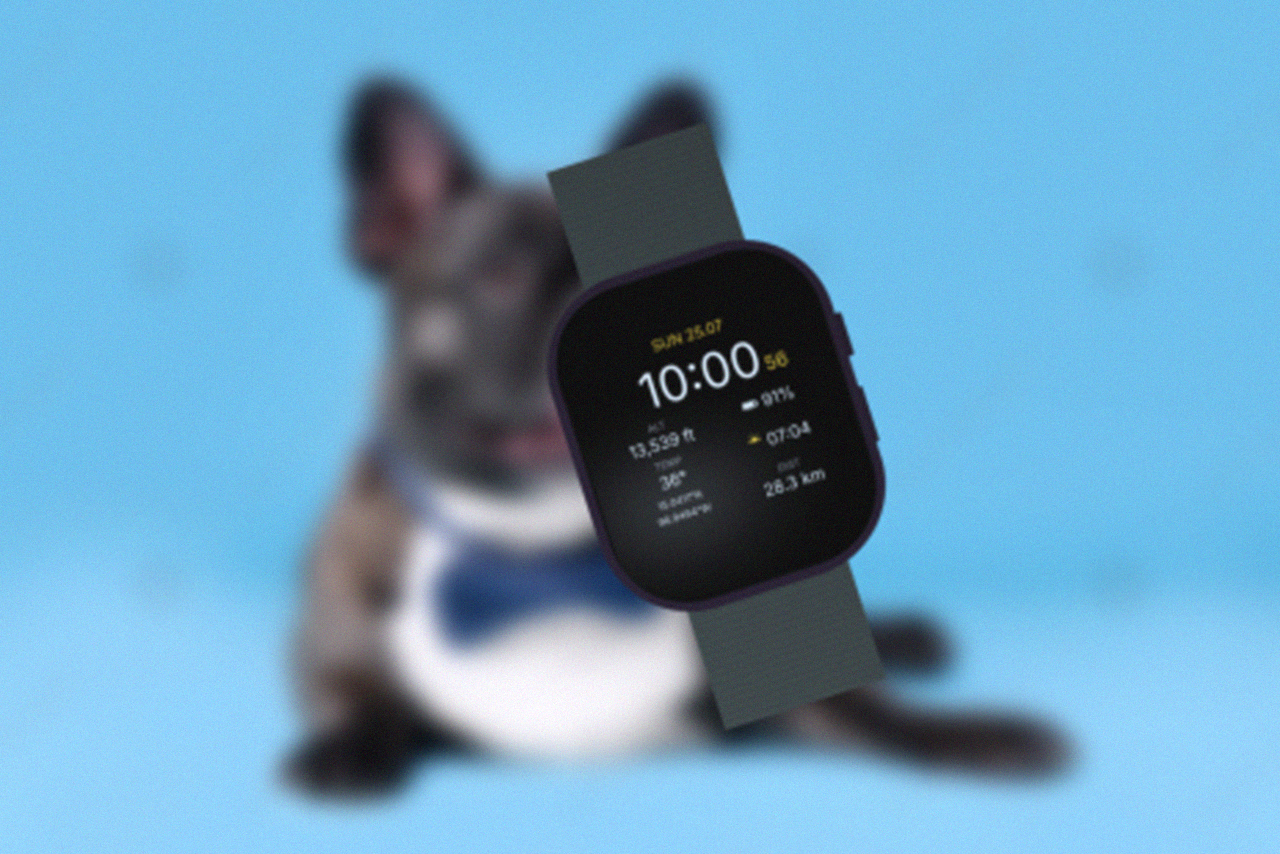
10:00
